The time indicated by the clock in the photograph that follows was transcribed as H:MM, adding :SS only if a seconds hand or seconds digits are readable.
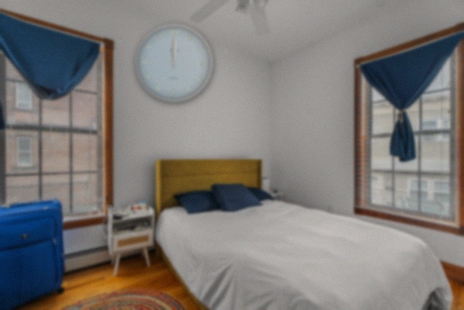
12:00
